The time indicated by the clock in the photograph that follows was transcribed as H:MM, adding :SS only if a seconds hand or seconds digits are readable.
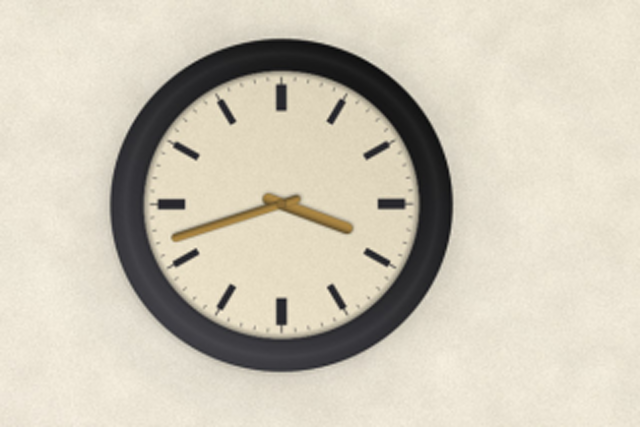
3:42
